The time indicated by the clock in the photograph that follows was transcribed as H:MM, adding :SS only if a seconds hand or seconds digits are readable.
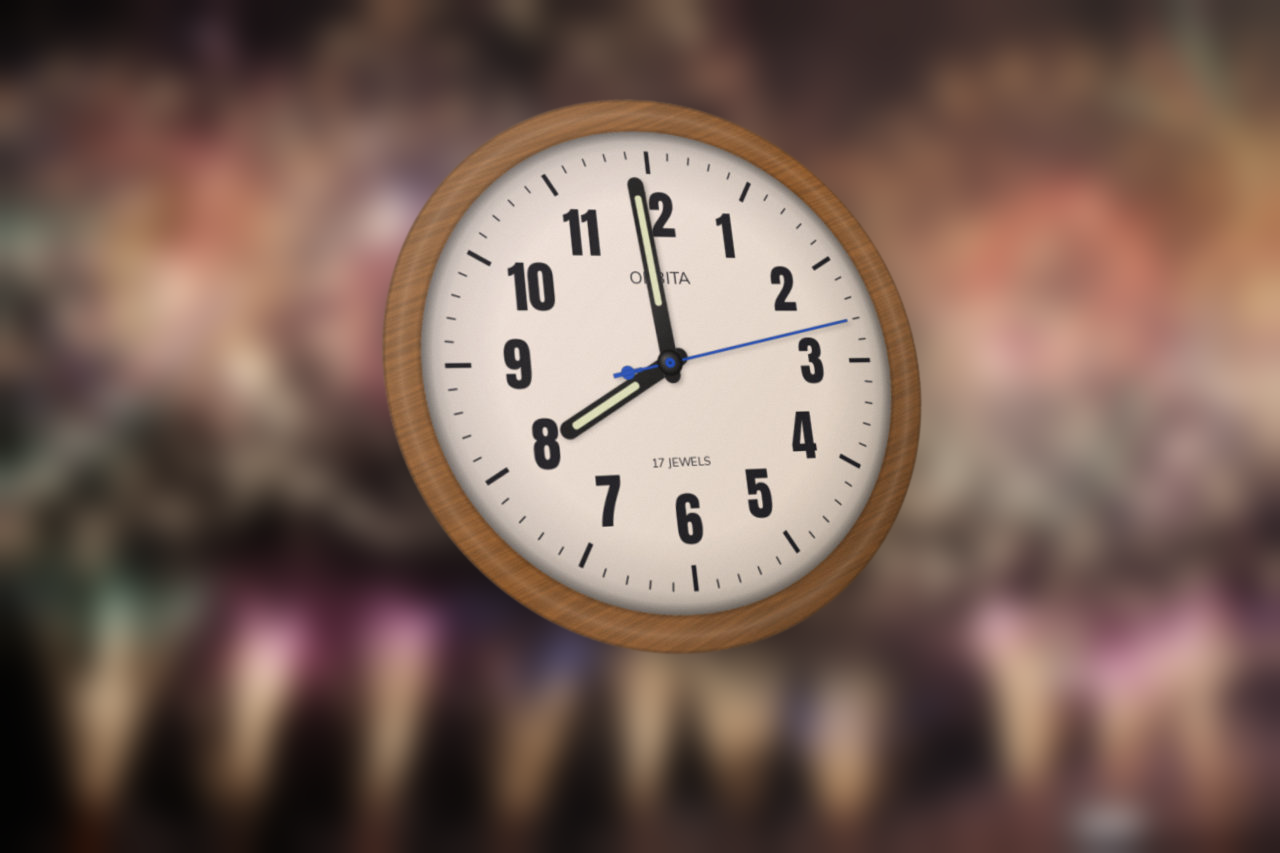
7:59:13
